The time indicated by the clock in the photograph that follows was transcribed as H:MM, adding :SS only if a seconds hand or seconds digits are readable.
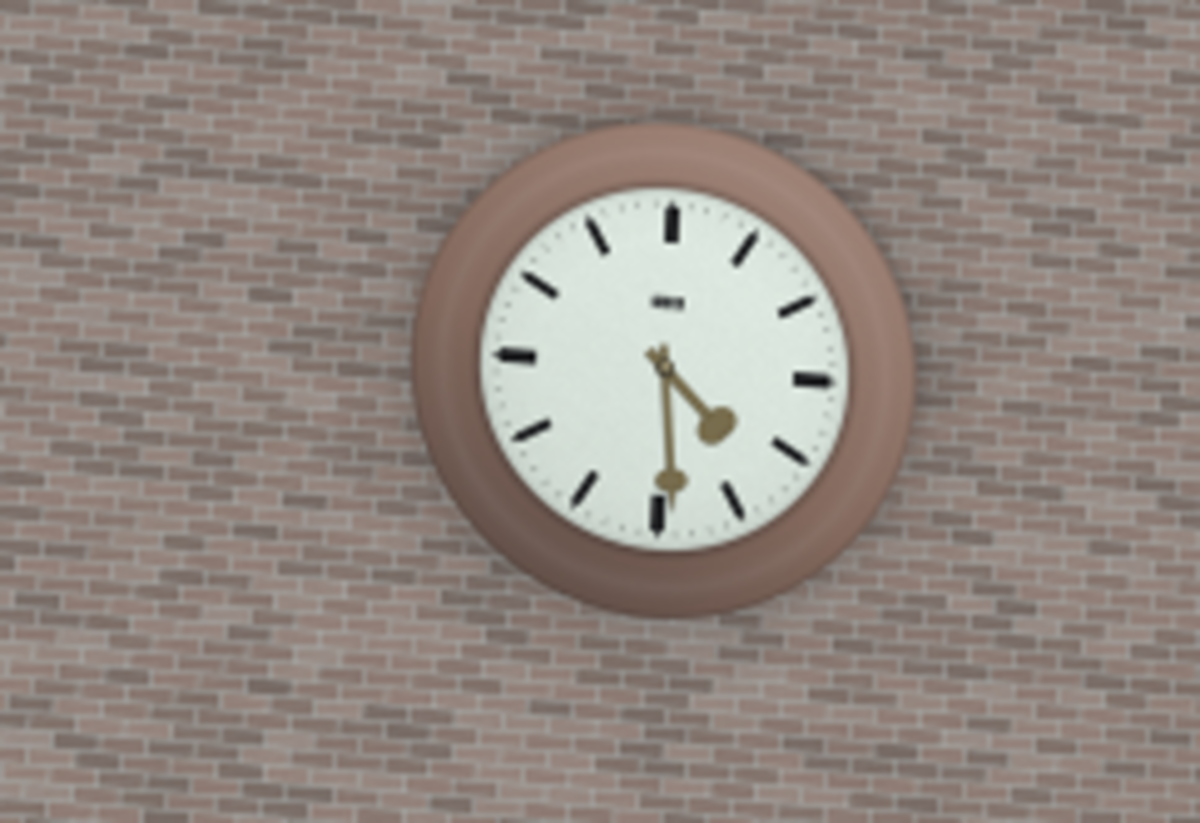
4:29
